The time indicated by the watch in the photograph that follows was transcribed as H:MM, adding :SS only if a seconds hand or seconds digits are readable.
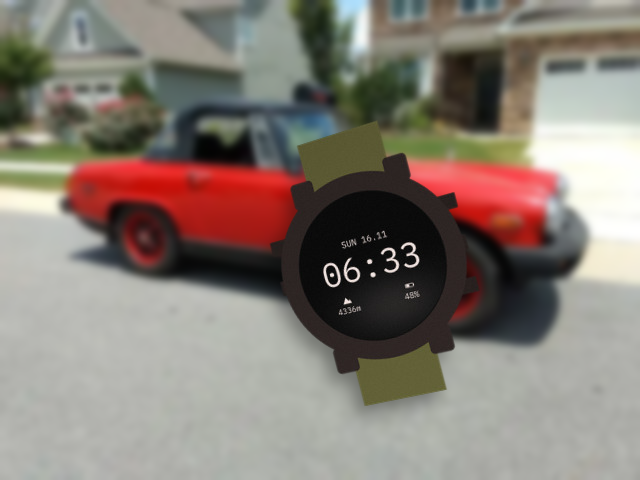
6:33
